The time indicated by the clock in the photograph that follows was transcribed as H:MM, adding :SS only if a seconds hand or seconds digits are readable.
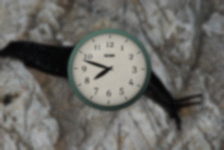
7:48
